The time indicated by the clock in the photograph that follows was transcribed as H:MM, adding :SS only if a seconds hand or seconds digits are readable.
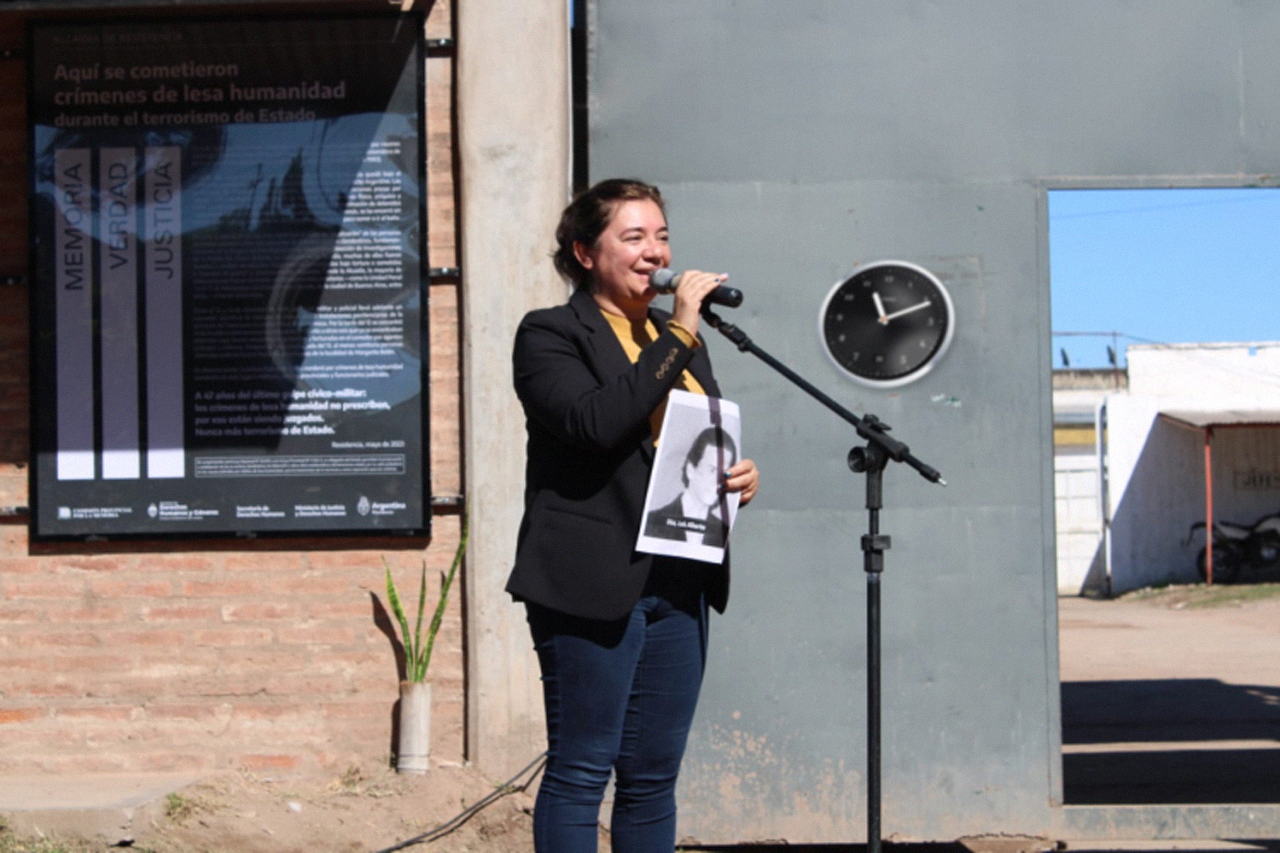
11:11
